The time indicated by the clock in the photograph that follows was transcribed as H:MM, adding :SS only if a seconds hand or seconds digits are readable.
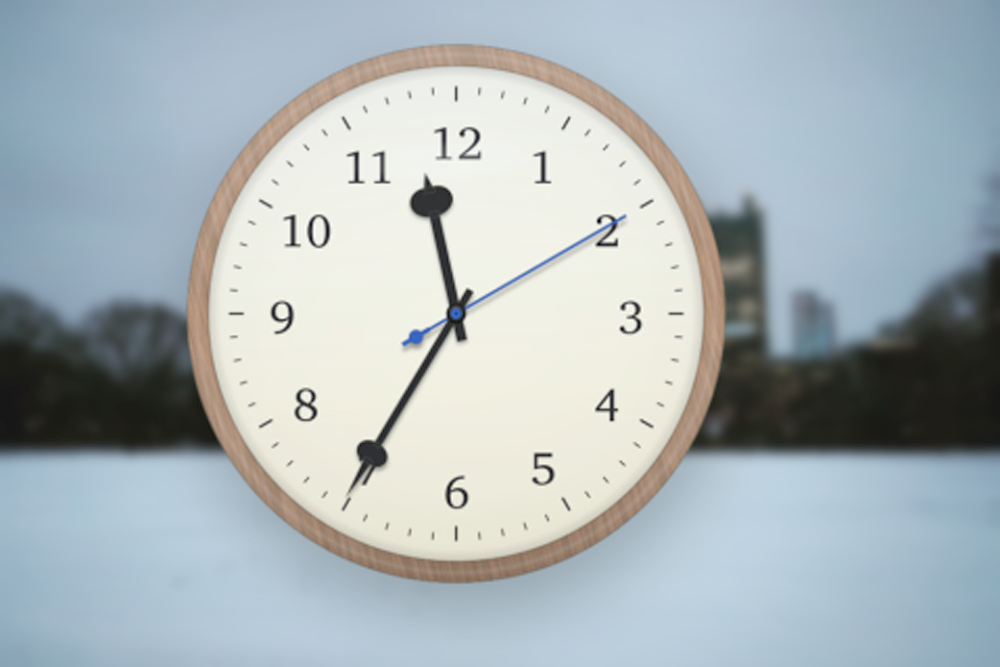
11:35:10
